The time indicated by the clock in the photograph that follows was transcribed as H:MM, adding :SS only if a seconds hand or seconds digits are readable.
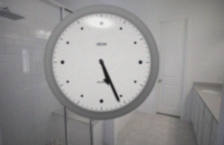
5:26
